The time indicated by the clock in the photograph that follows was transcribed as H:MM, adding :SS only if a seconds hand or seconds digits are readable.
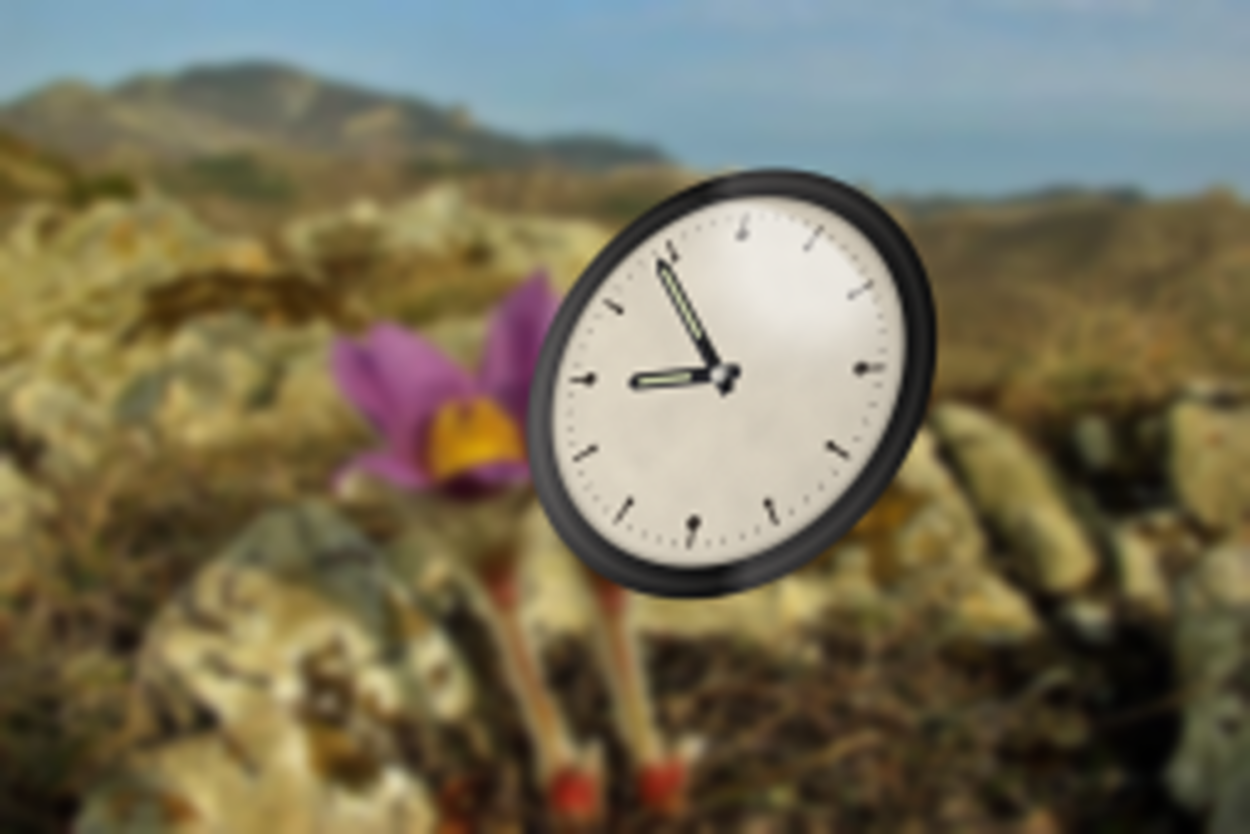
8:54
